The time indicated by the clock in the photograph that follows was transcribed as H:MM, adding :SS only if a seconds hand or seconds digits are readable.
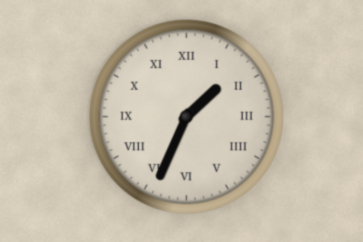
1:34
